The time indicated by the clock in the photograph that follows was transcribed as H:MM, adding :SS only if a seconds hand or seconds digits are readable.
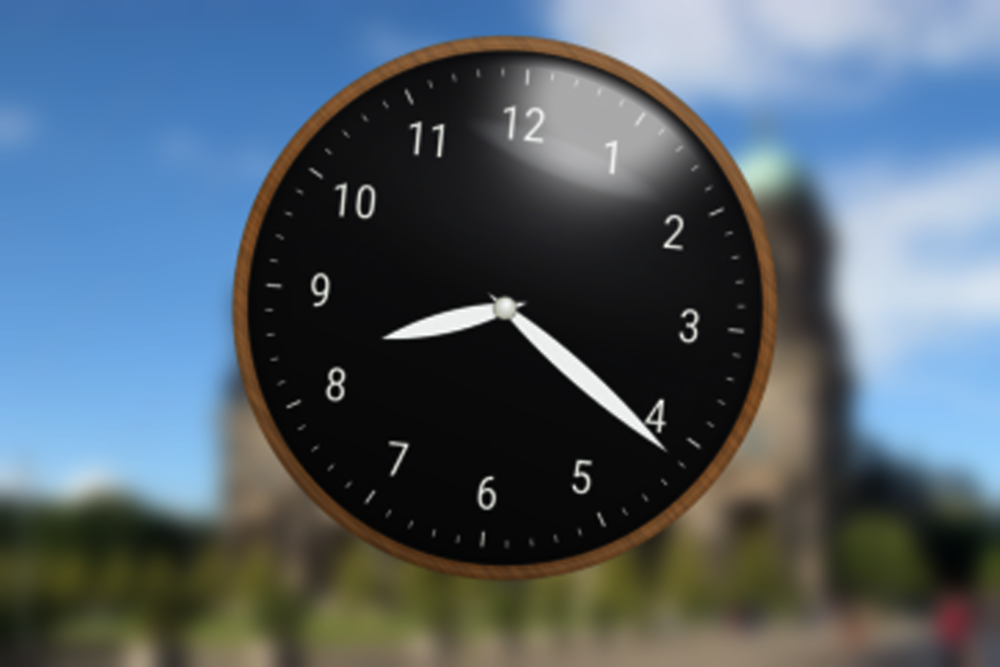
8:21
